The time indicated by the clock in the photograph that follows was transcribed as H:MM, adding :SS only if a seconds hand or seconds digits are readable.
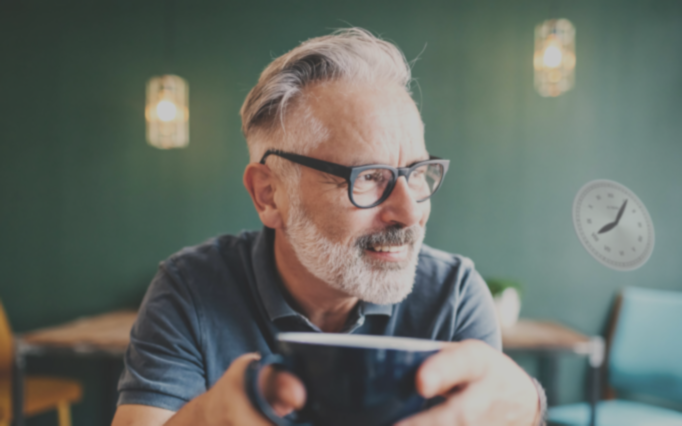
8:06
